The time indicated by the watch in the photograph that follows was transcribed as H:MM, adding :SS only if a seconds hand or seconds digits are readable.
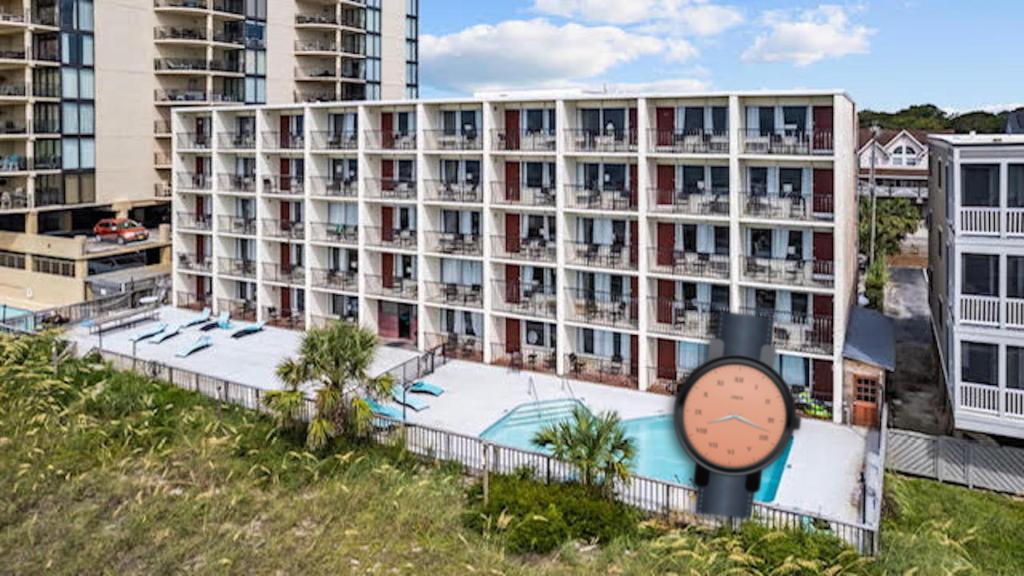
8:18
